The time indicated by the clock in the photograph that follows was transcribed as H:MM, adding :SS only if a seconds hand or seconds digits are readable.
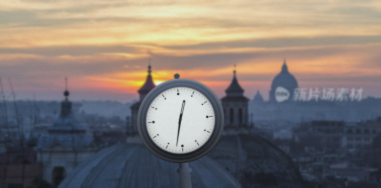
12:32
